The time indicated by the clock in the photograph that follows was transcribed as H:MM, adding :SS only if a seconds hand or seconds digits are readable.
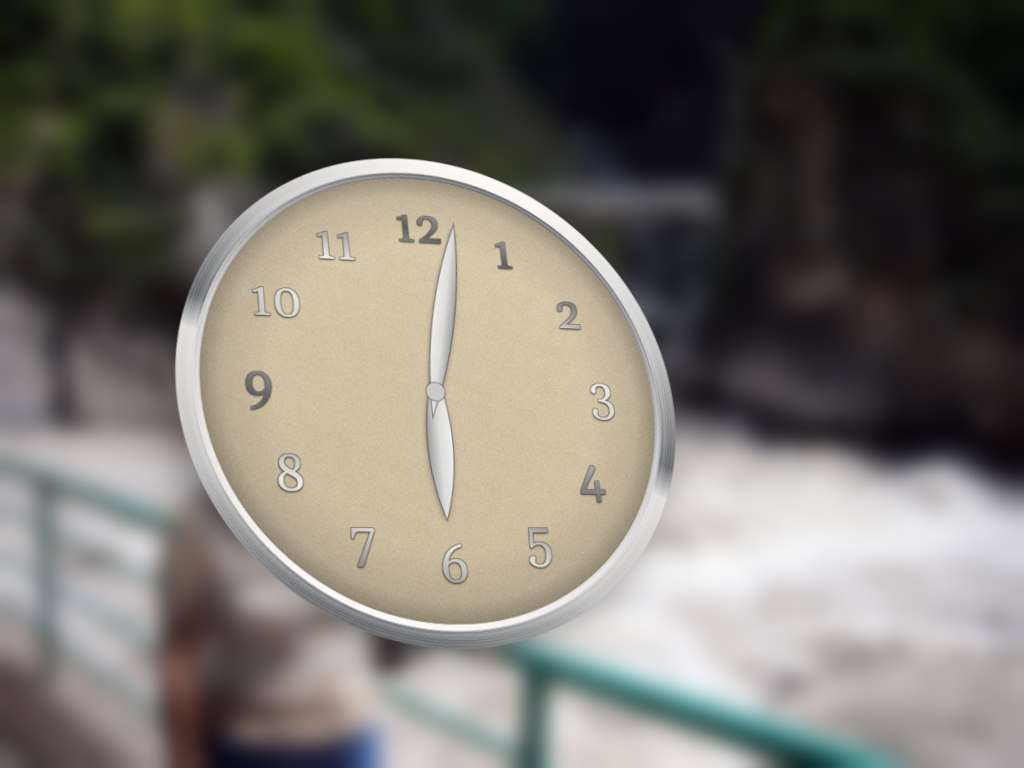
6:02
